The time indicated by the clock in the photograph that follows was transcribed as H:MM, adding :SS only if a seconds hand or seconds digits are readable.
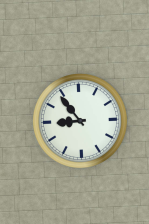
8:54
